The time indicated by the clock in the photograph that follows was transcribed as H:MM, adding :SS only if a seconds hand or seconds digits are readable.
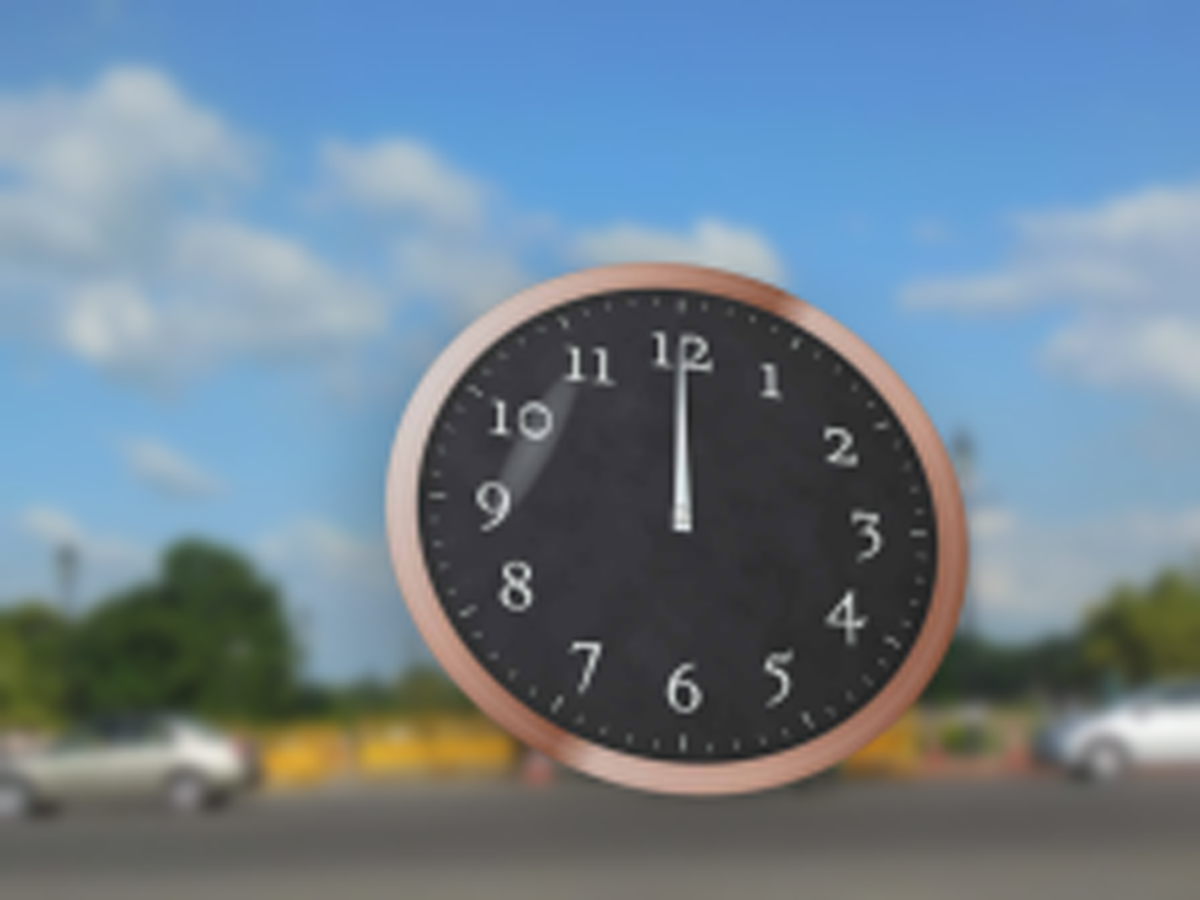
12:00
